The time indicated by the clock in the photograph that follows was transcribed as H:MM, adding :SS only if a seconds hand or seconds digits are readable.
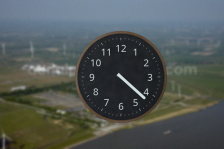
4:22
